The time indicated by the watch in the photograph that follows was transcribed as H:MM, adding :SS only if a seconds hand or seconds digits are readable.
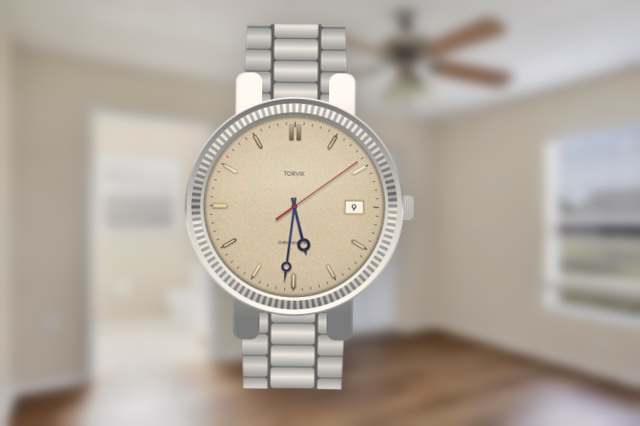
5:31:09
